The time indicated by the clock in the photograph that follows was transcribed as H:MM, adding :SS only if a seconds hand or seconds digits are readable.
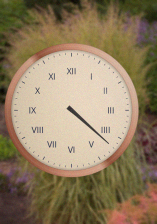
4:22
